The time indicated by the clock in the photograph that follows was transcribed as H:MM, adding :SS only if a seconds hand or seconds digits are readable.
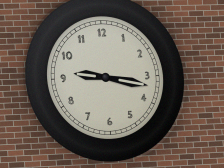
9:17
